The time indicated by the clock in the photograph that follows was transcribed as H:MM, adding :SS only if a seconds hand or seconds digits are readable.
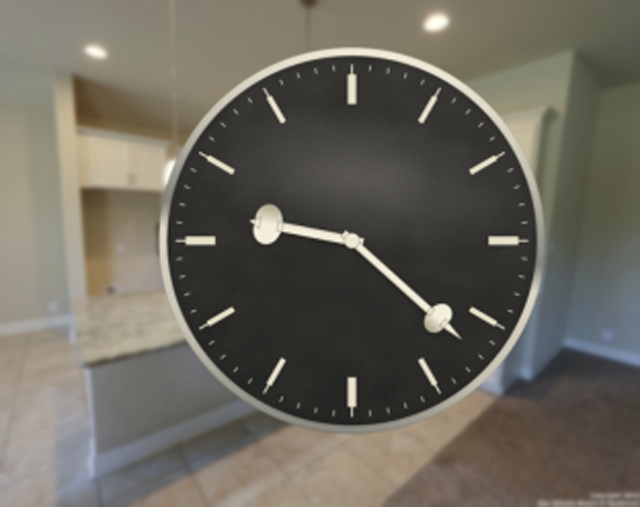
9:22
